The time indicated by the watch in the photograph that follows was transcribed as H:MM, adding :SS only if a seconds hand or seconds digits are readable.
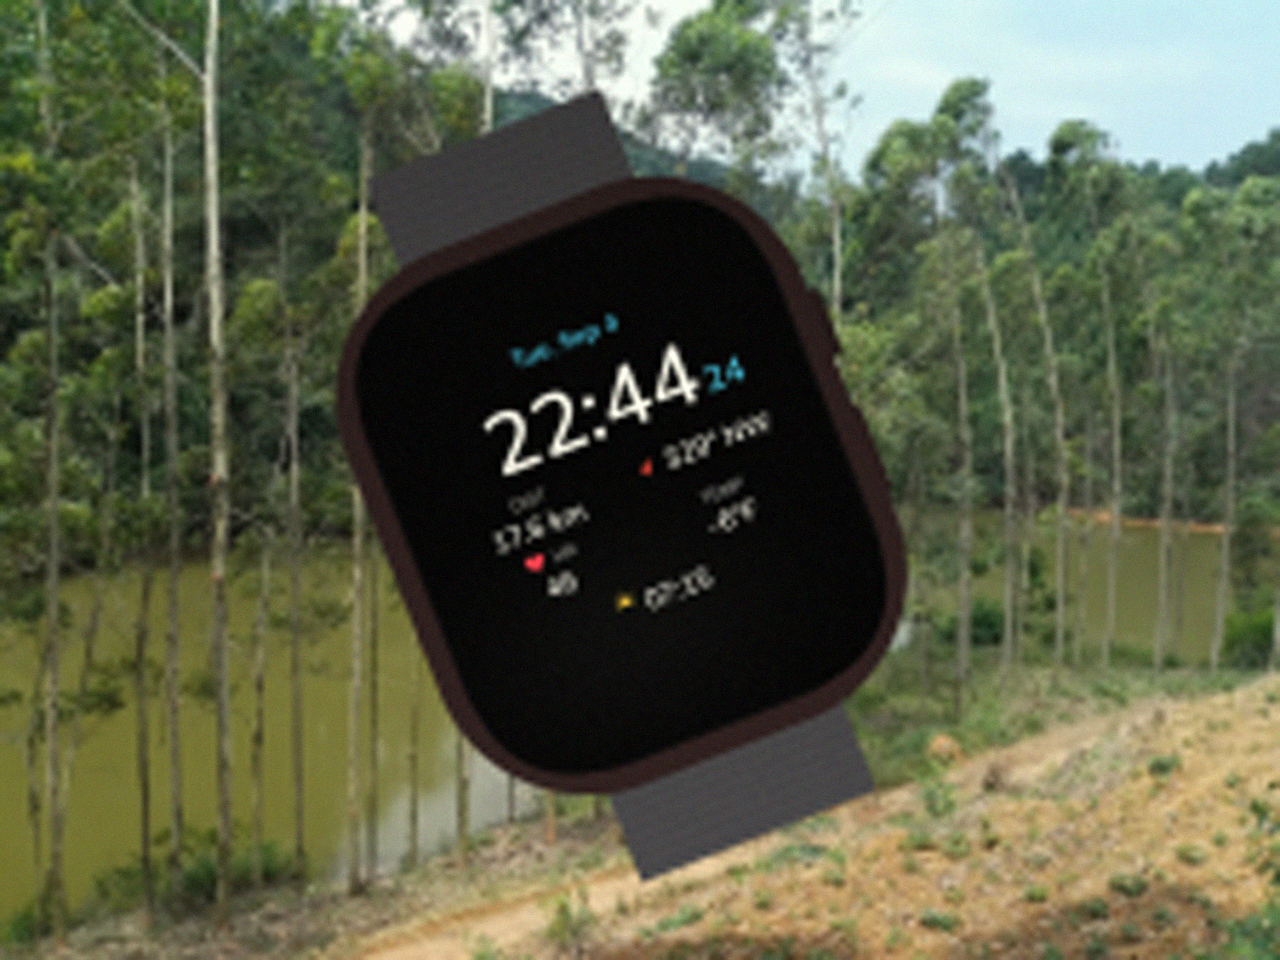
22:44
